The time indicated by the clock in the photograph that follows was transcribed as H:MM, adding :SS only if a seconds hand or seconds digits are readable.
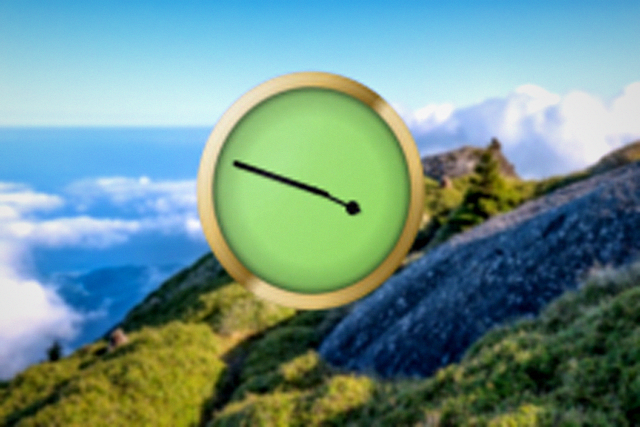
3:48
